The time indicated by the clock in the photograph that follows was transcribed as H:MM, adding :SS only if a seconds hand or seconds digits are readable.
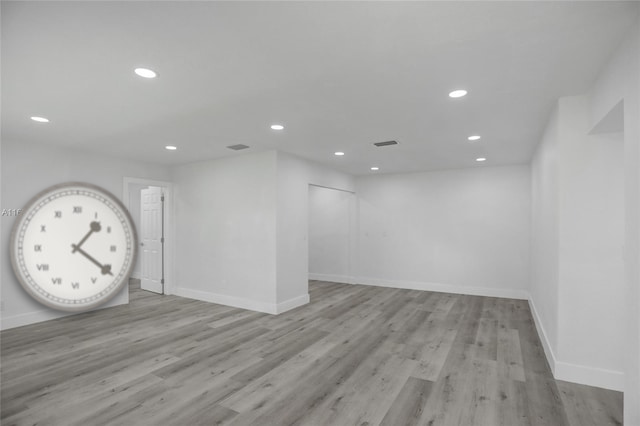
1:21
